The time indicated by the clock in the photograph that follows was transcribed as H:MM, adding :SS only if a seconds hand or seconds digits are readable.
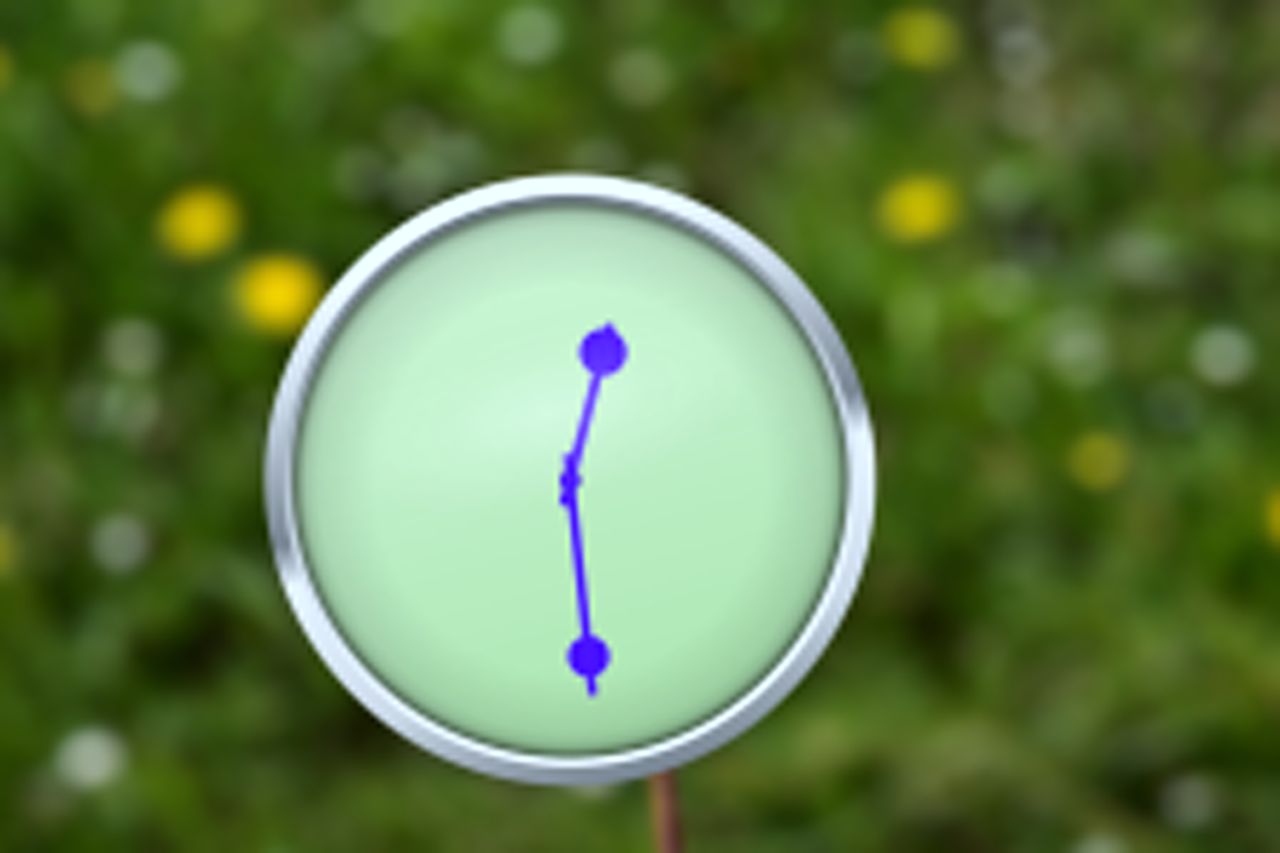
12:29
